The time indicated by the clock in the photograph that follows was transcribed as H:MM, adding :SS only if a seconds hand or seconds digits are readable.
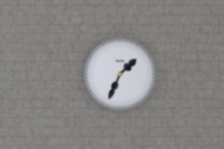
1:34
